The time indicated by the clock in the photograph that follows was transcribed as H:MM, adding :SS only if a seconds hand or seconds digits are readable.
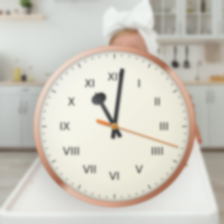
11:01:18
